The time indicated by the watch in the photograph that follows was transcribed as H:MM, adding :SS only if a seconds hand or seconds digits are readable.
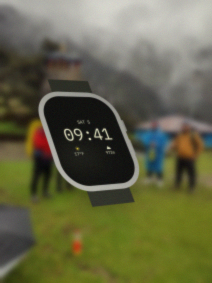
9:41
